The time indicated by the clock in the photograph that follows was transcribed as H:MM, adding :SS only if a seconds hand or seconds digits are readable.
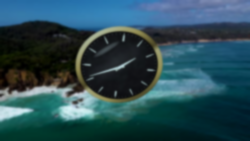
1:41
